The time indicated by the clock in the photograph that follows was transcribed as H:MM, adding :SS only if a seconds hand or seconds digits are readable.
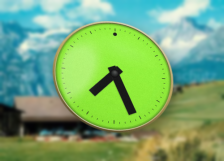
7:26
